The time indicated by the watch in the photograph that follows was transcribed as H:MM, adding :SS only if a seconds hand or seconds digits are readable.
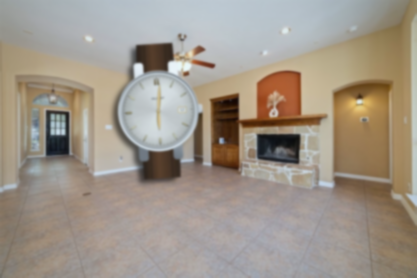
6:01
